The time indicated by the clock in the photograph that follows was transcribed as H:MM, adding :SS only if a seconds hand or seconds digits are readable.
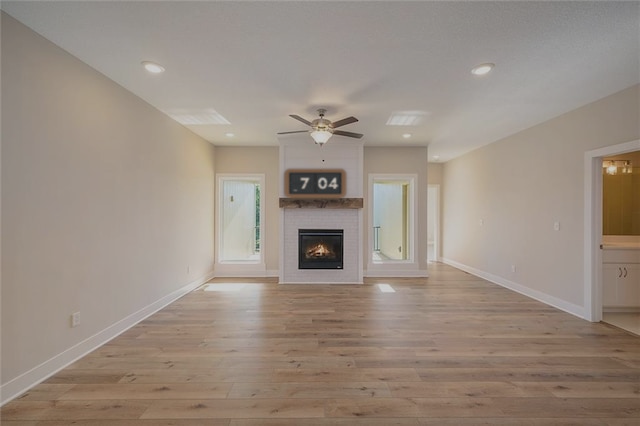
7:04
